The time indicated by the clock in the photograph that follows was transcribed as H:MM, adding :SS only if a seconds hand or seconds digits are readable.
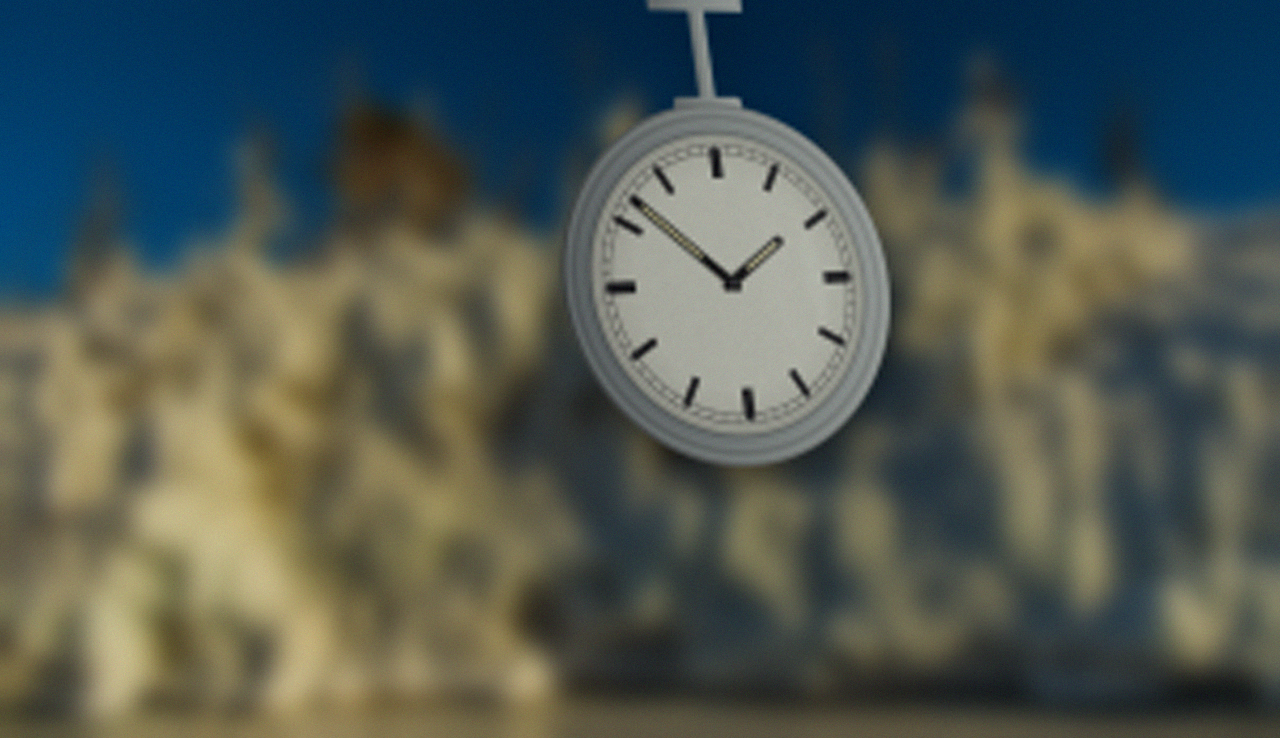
1:52
